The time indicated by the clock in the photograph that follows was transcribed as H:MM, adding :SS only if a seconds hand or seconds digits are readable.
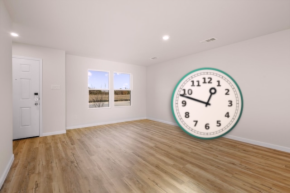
12:48
